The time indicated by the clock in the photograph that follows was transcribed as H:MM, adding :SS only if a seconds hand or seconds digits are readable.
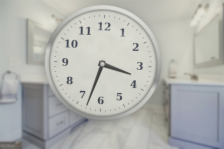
3:33
